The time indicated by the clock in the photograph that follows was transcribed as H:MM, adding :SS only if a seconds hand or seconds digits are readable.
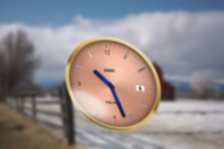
10:27
